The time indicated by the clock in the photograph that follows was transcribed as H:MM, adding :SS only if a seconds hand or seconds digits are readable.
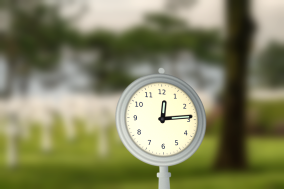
12:14
